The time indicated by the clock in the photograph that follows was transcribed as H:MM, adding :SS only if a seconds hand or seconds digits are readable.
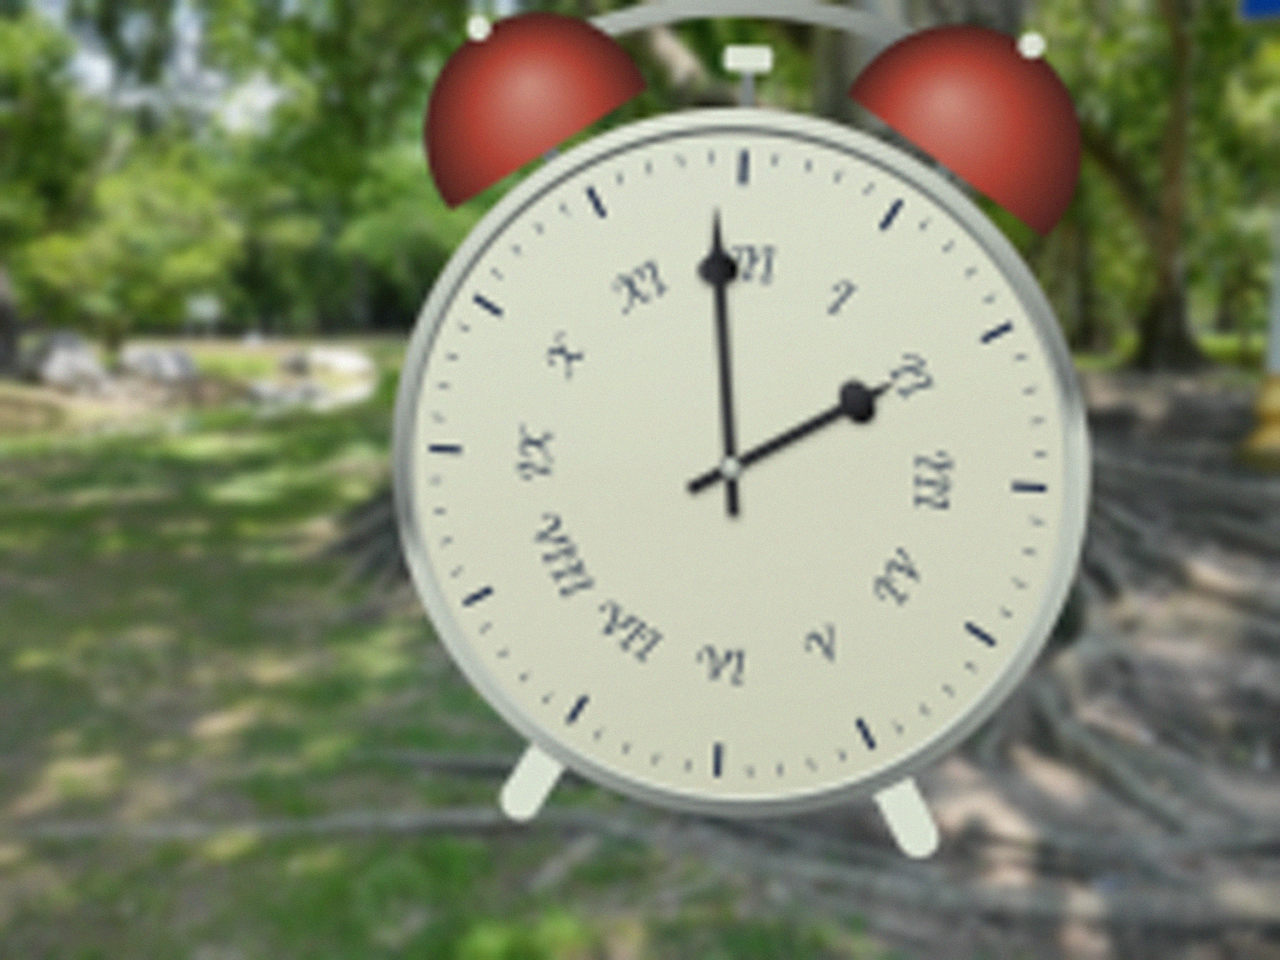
1:59
